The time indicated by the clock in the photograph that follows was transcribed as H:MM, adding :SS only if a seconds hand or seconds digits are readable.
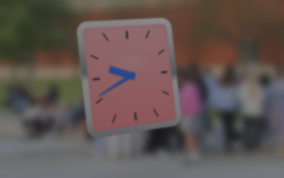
9:41
